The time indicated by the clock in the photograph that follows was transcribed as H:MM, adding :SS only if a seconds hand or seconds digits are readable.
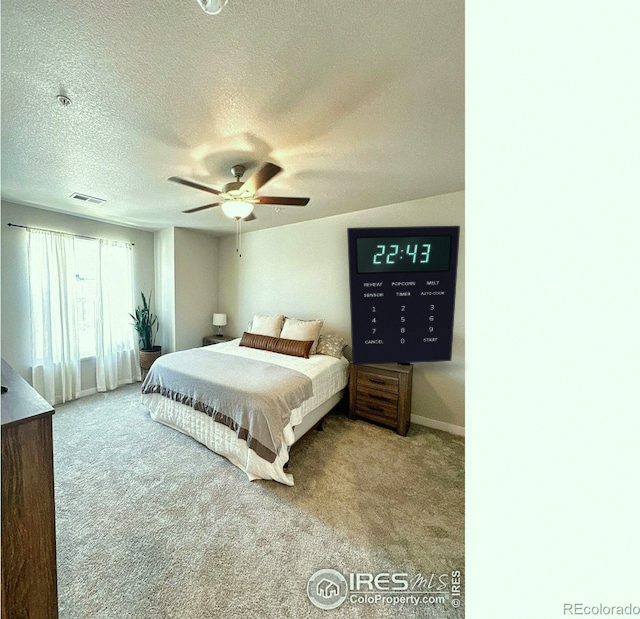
22:43
